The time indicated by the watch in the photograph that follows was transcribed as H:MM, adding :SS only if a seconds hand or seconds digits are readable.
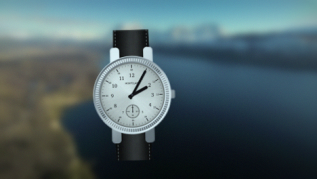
2:05
